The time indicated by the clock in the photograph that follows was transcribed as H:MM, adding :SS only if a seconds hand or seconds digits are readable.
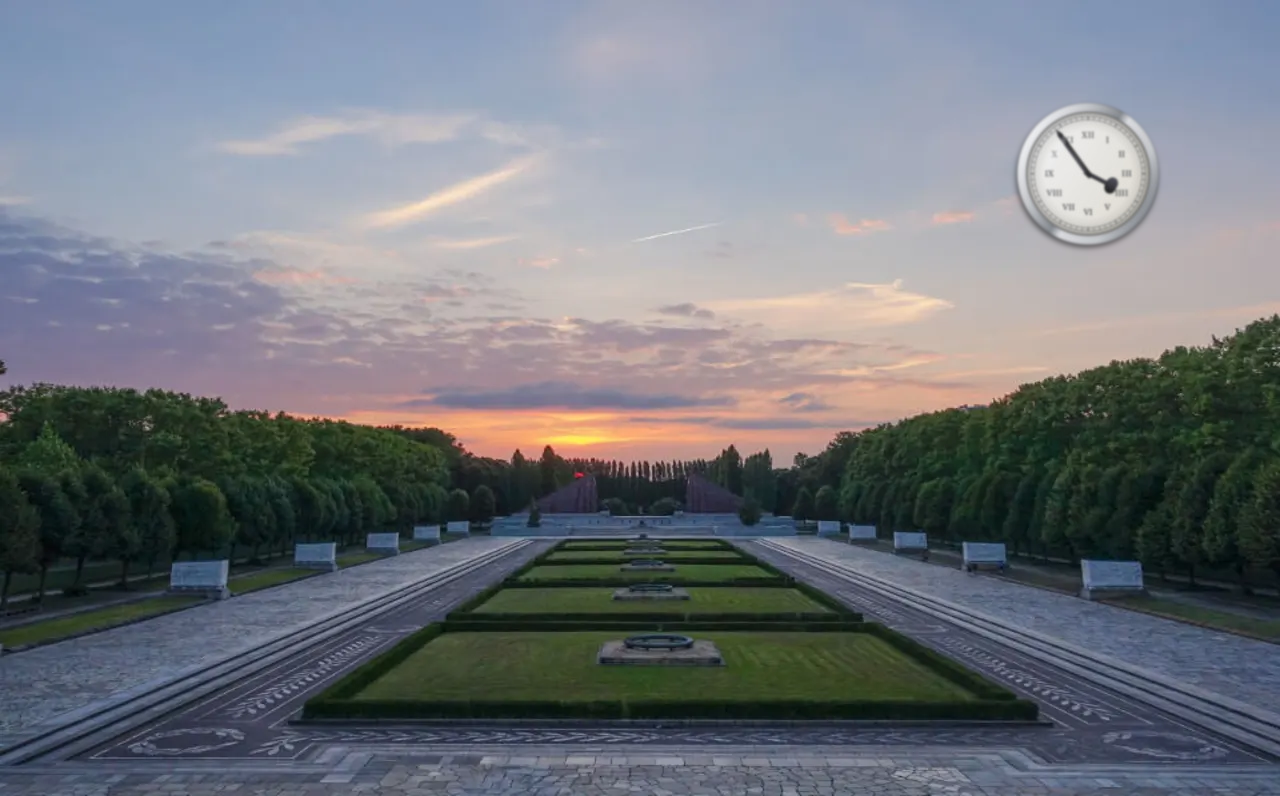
3:54
